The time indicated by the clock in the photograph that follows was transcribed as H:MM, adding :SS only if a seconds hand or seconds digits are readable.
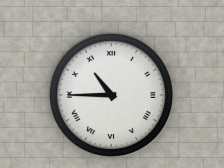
10:45
